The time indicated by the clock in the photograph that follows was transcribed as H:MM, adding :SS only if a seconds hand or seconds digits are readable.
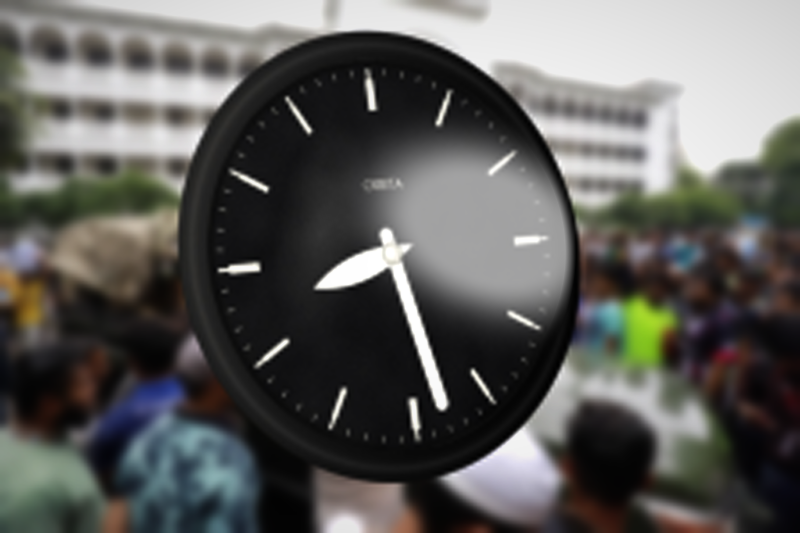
8:28
